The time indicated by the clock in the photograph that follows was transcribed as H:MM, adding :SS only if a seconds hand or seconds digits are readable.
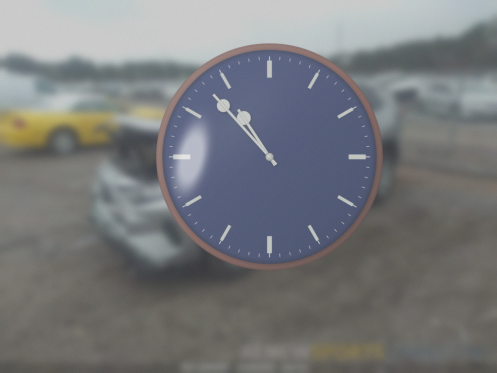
10:53
